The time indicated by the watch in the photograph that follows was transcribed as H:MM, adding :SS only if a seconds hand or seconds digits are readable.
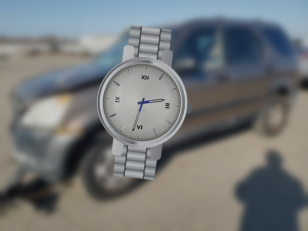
2:32
